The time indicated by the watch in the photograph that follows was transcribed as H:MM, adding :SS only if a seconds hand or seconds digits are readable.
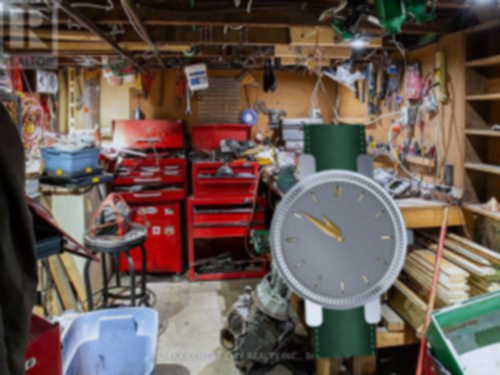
10:51
